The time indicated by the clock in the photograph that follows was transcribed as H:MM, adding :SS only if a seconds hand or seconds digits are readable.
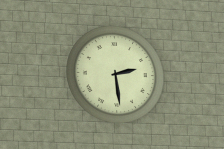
2:29
